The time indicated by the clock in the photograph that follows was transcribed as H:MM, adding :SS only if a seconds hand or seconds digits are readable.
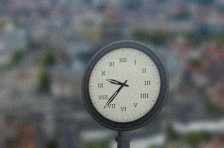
9:37
